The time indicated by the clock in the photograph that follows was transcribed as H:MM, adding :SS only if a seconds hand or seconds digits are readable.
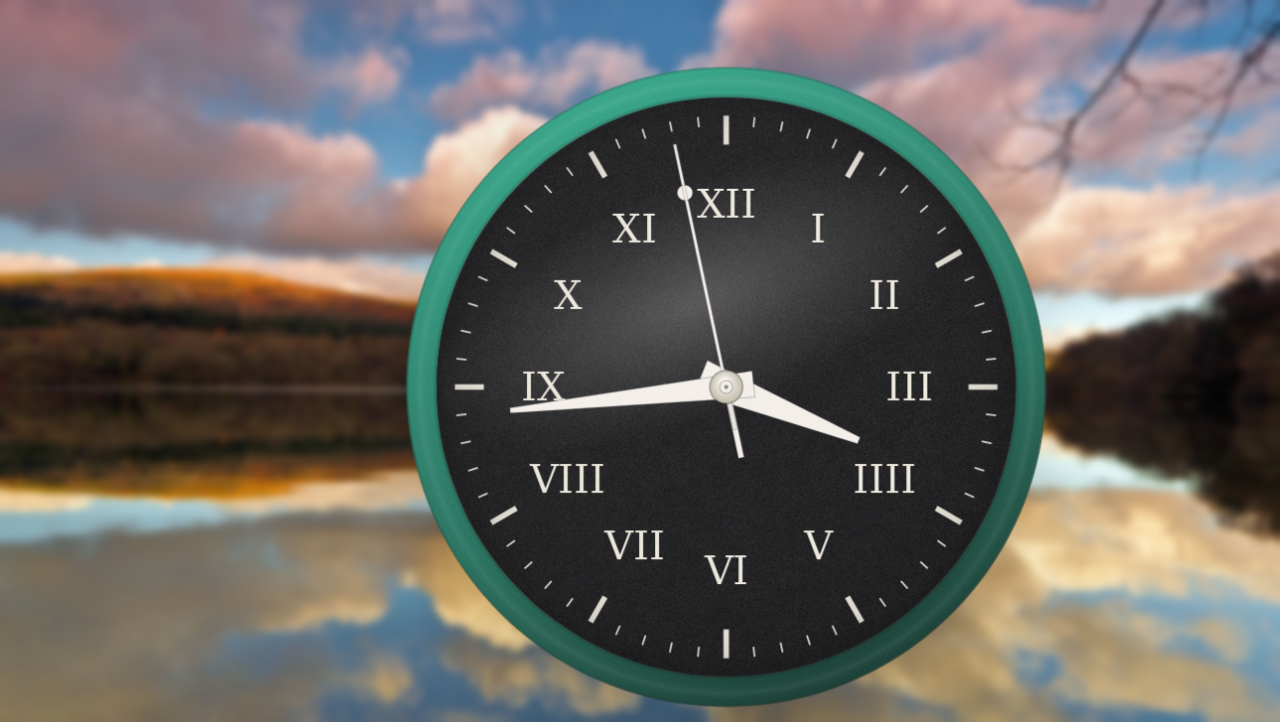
3:43:58
